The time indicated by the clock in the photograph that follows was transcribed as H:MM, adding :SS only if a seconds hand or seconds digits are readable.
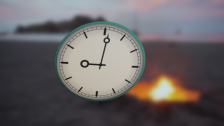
9:01
